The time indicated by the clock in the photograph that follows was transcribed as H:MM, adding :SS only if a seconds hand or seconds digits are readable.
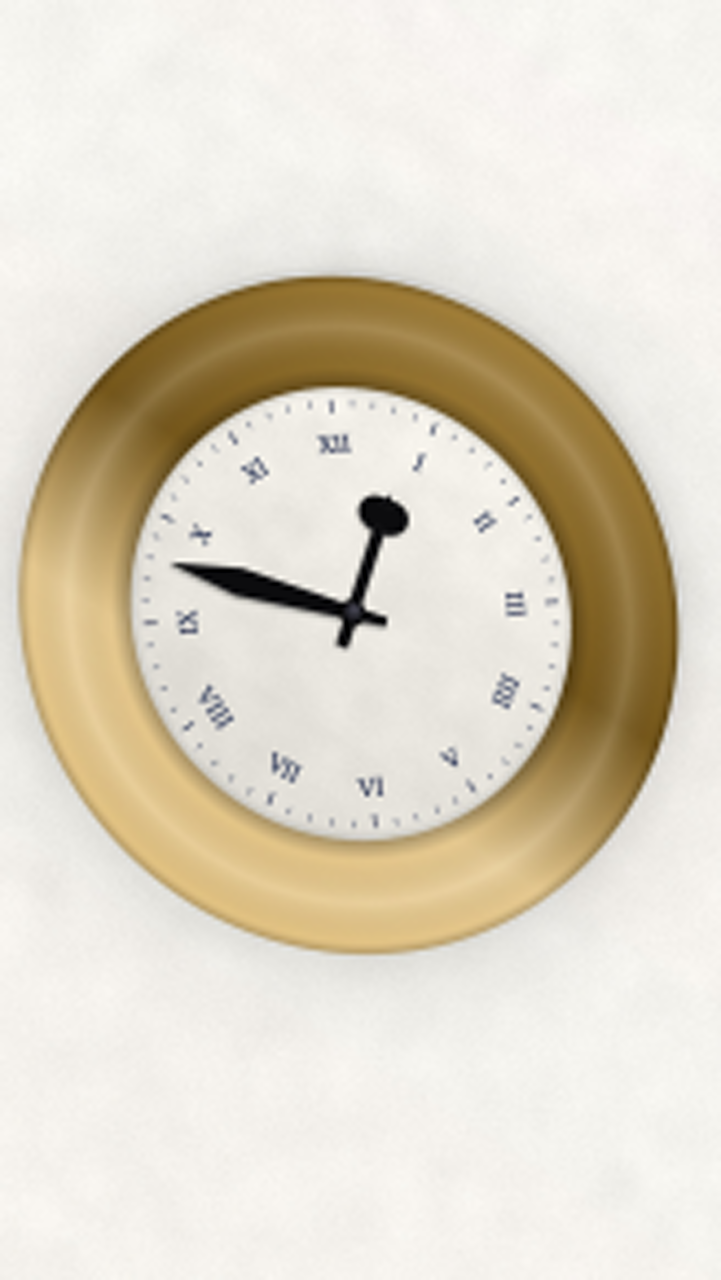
12:48
